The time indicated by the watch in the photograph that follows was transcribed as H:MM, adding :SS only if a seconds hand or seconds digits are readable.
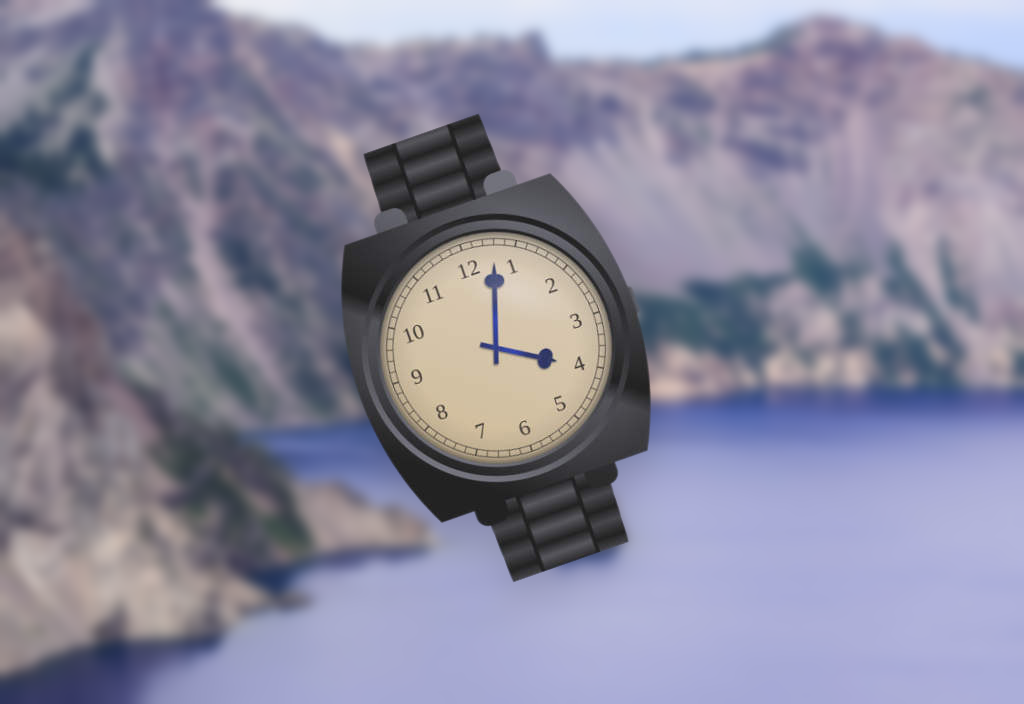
4:03
